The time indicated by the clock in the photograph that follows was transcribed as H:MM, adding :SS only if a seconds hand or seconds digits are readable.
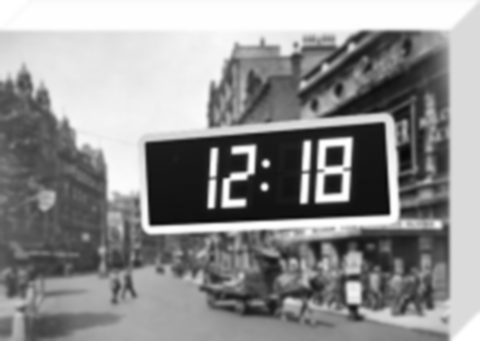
12:18
